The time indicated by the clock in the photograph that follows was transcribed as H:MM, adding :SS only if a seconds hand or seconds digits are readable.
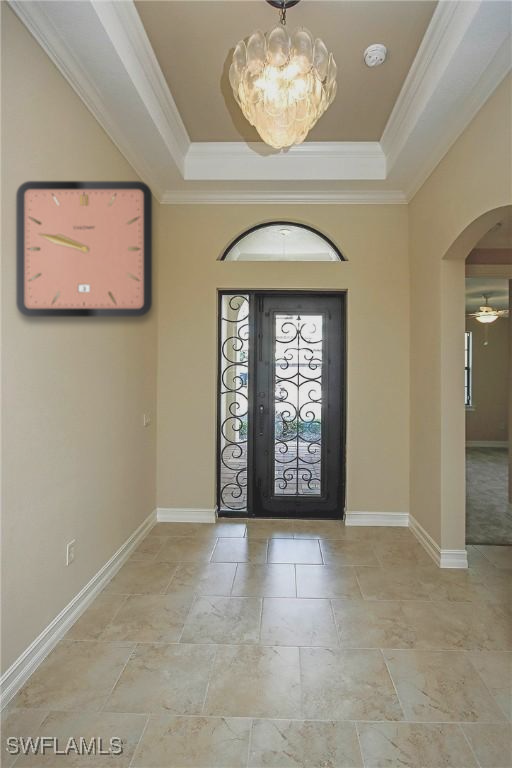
9:48
